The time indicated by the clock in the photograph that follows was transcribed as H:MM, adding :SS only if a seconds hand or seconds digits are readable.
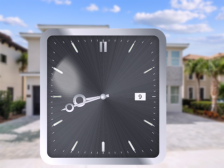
8:42
